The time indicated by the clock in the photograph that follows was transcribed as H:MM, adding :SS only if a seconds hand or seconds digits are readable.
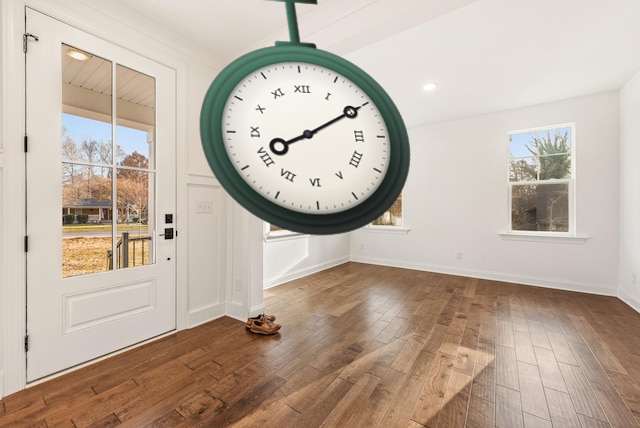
8:10
